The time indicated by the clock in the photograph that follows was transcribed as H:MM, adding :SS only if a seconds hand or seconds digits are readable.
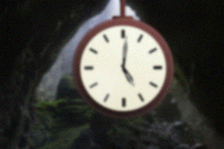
5:01
